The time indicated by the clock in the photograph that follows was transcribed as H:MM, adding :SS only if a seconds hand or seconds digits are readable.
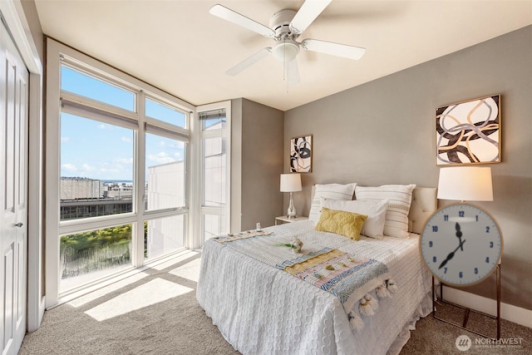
11:37
